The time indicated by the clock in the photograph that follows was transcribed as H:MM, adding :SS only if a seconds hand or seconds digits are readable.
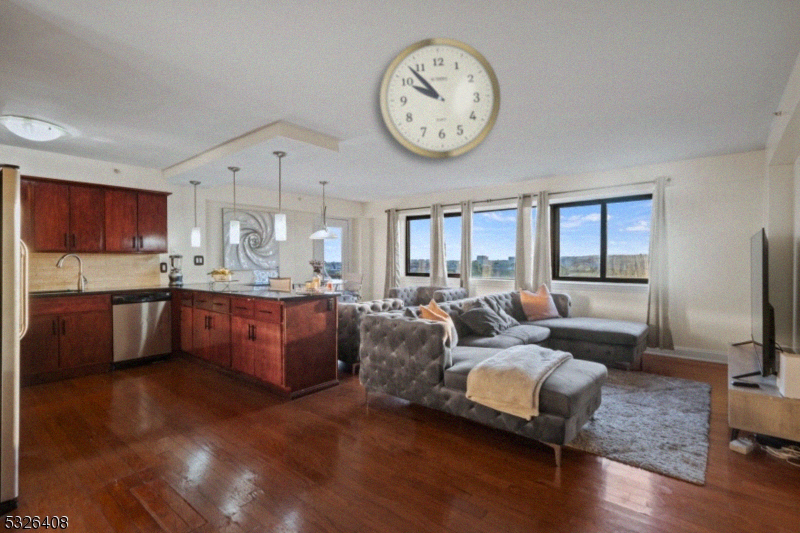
9:53
